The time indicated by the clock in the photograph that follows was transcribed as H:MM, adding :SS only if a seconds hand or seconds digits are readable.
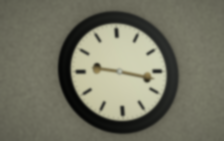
9:17
